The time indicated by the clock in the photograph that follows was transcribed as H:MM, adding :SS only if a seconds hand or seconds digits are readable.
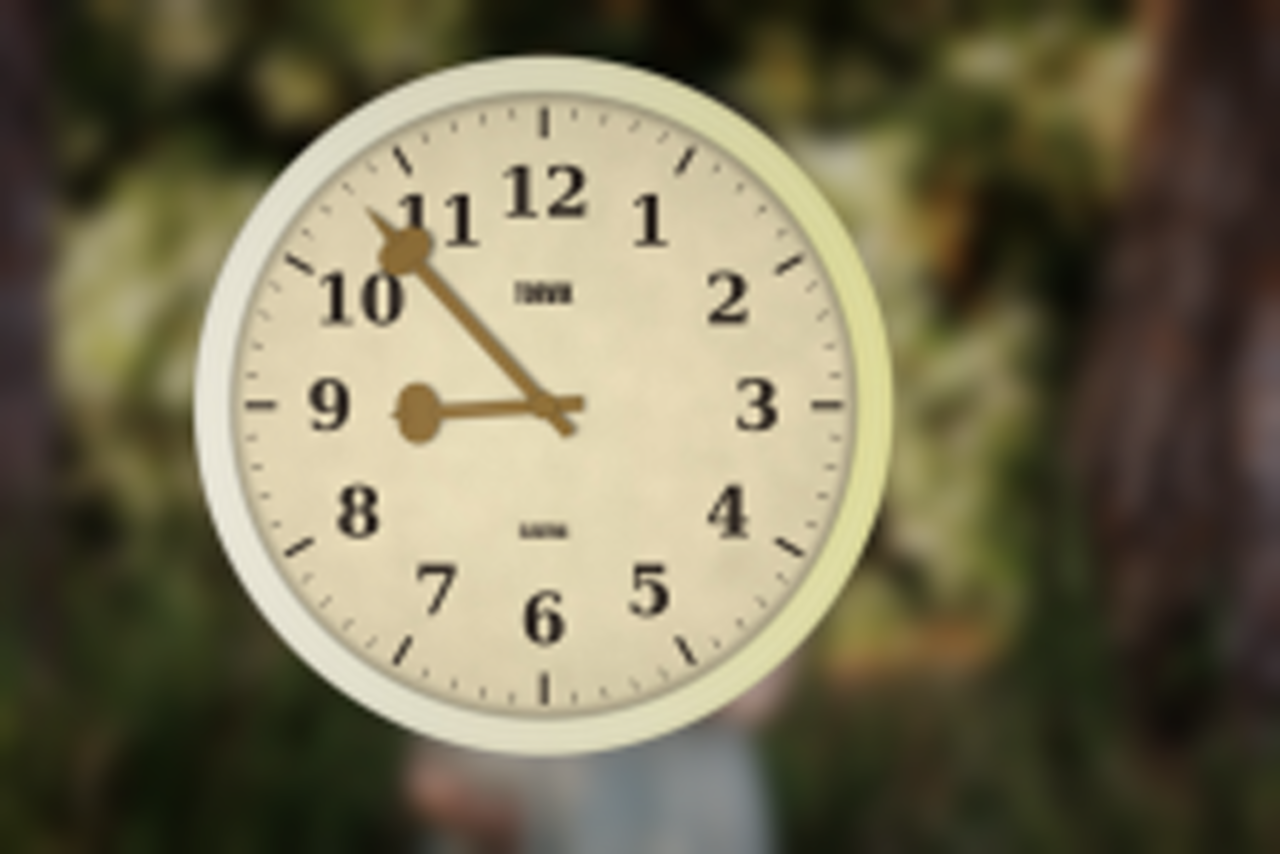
8:53
